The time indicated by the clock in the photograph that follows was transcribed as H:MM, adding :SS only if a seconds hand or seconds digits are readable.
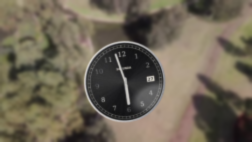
5:58
